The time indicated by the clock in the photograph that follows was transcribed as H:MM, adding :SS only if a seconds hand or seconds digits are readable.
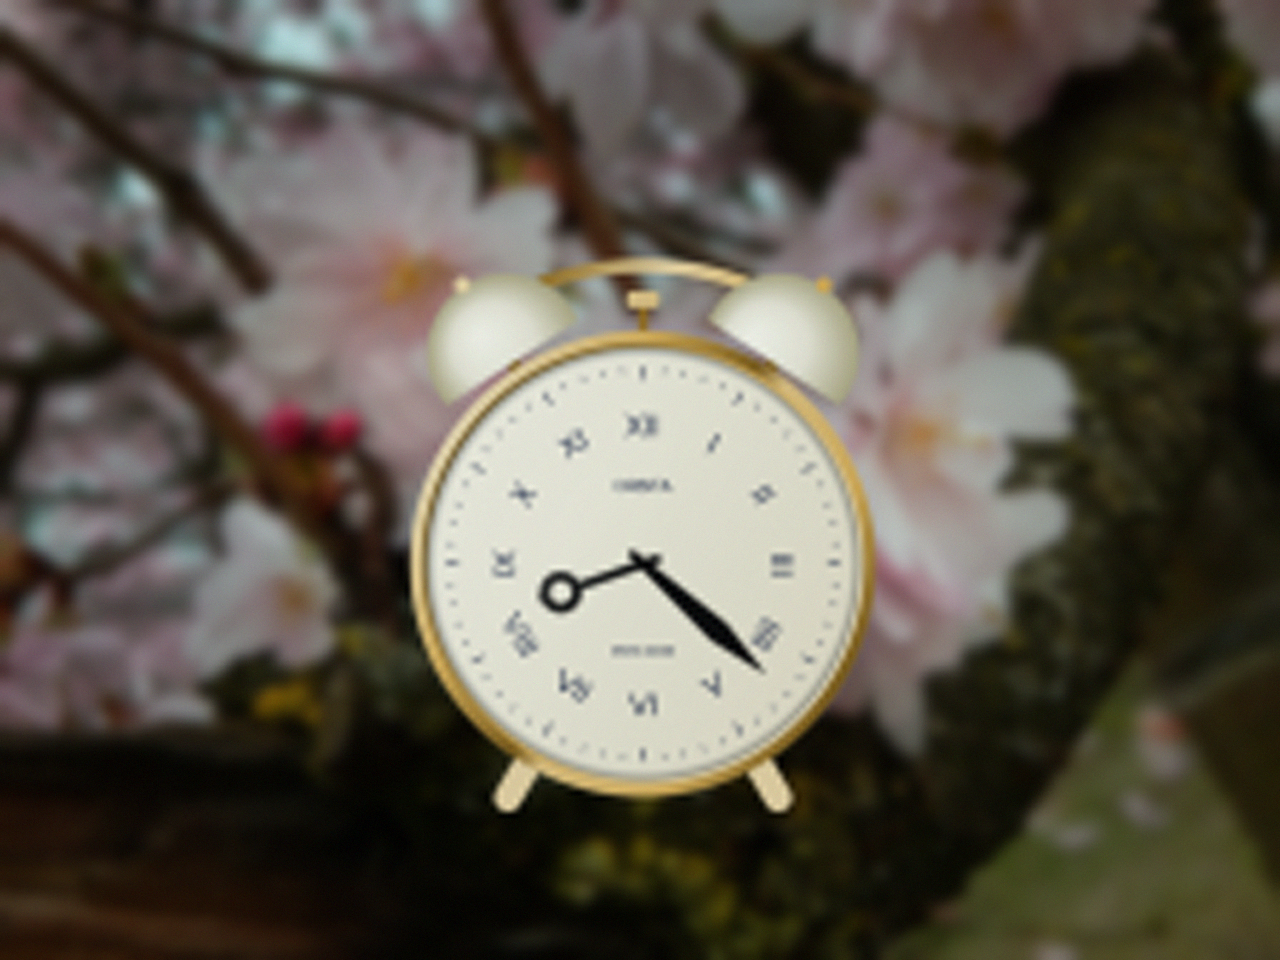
8:22
